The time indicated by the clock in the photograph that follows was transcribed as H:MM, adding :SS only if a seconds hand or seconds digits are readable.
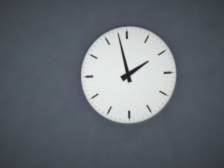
1:58
